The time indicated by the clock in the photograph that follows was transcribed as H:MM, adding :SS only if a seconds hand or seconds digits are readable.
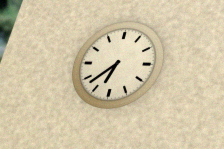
6:38
